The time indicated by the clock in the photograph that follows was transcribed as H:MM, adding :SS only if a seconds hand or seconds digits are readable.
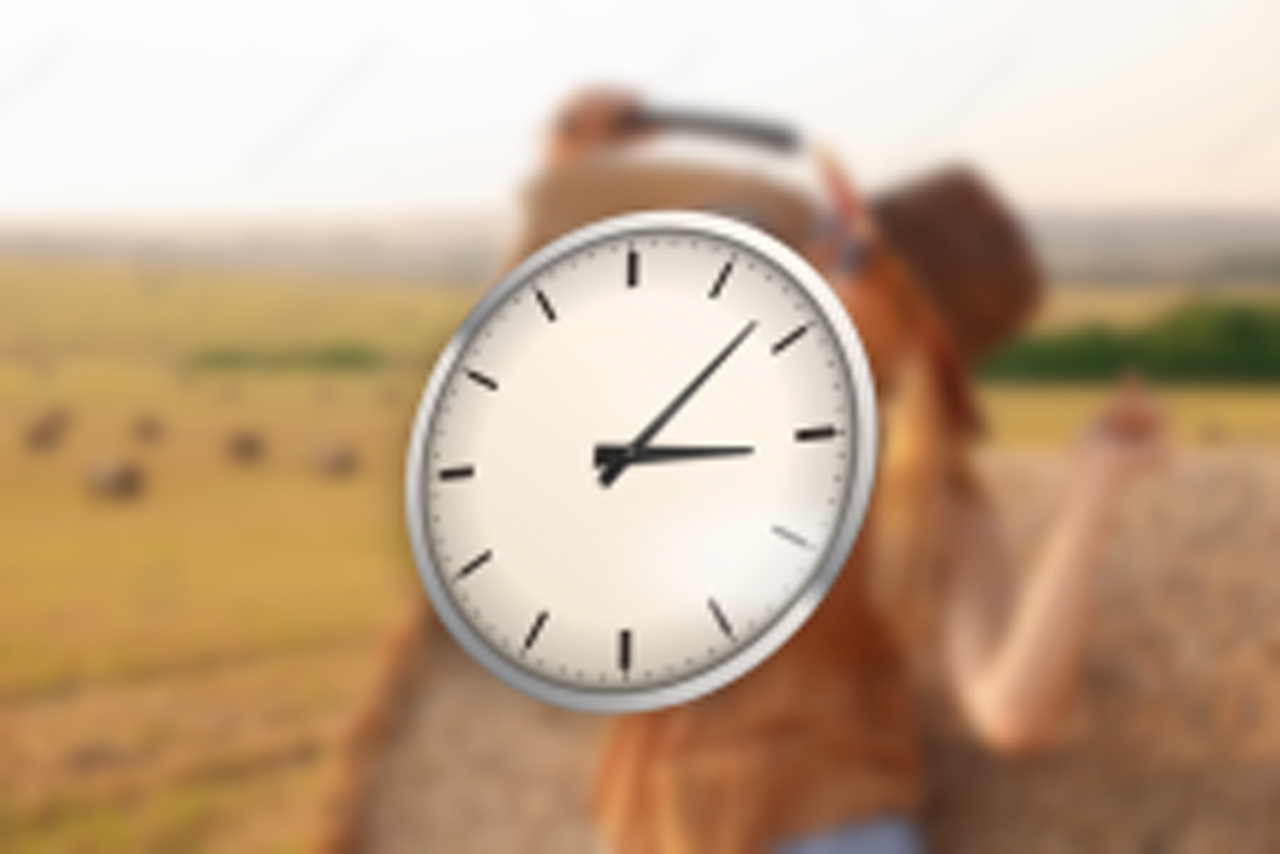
3:08
